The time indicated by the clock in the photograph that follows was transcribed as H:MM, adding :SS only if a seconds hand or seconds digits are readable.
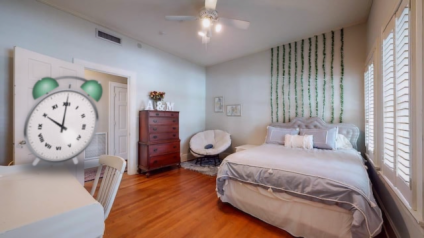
10:00
